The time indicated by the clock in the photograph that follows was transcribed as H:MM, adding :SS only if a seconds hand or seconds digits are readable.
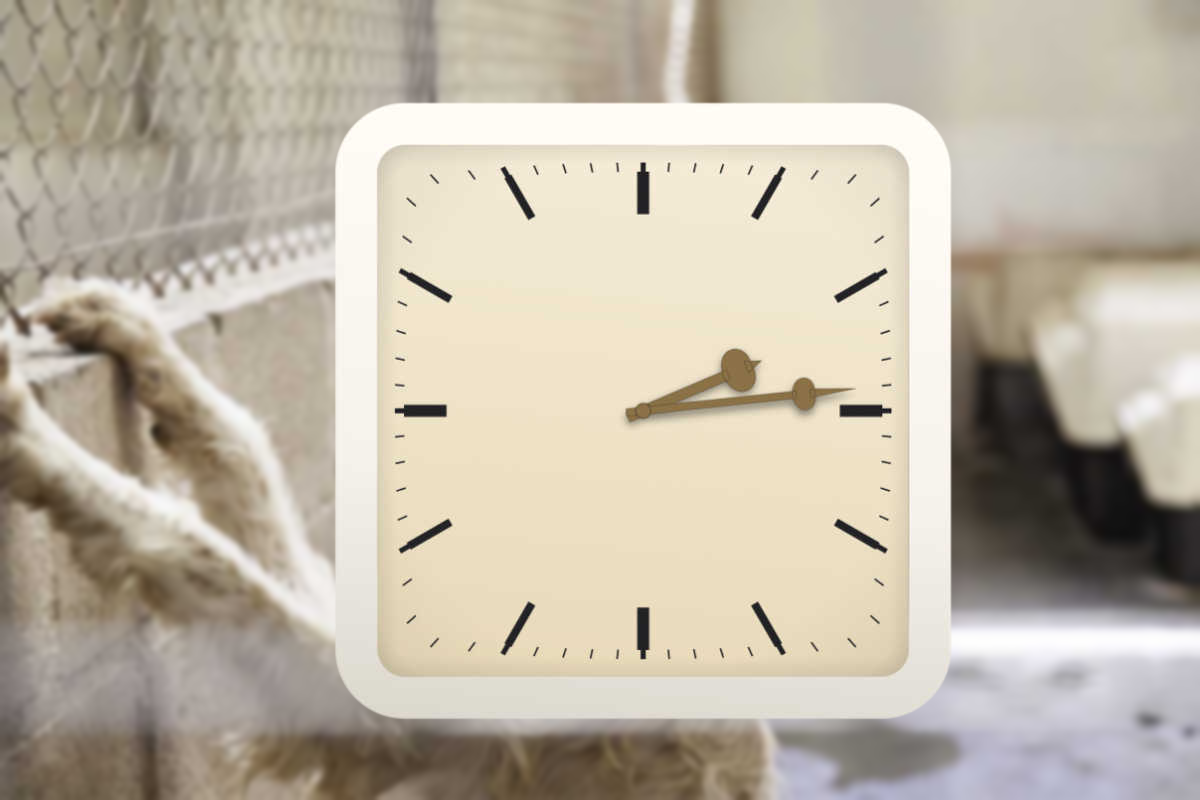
2:14
